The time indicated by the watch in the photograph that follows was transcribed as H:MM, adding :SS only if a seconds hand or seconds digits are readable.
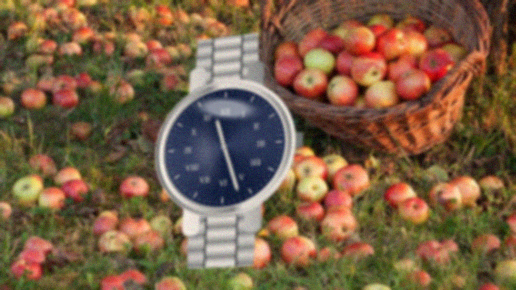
11:27
